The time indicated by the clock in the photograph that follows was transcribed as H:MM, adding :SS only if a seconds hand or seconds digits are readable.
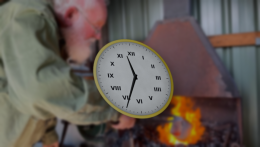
11:34
